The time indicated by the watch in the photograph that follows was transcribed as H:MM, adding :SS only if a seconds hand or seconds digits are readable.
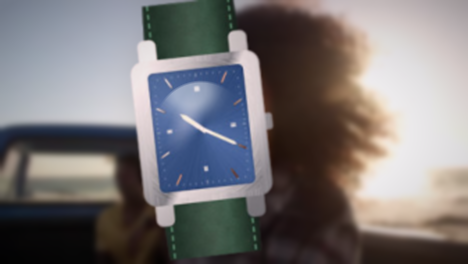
10:20
